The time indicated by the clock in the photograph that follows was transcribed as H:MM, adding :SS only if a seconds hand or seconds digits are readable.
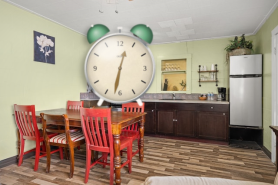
12:32
